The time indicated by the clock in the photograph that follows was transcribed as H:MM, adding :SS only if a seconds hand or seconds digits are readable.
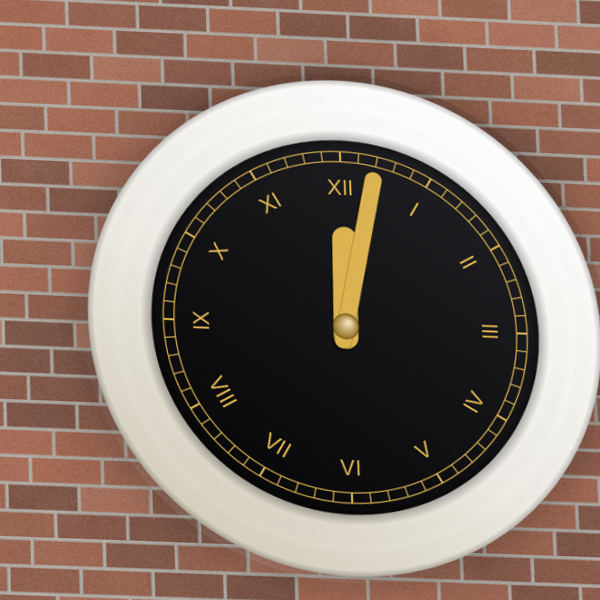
12:02
